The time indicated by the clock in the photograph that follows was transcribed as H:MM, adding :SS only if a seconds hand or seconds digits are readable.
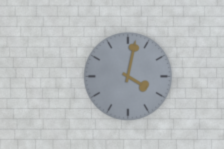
4:02
